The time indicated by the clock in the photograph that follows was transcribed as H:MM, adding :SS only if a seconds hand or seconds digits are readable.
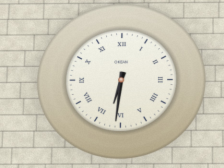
6:31
